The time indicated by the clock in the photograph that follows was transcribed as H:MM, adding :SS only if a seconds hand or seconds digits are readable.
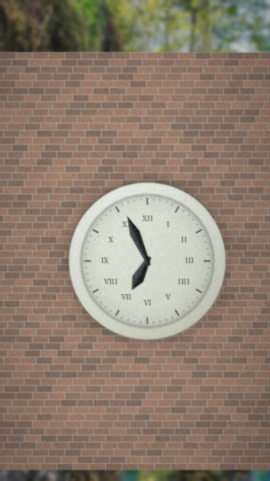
6:56
